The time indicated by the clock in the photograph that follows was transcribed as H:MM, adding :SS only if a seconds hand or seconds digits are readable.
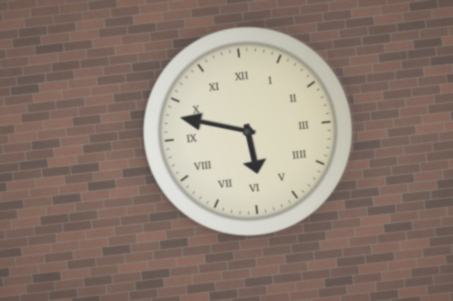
5:48
